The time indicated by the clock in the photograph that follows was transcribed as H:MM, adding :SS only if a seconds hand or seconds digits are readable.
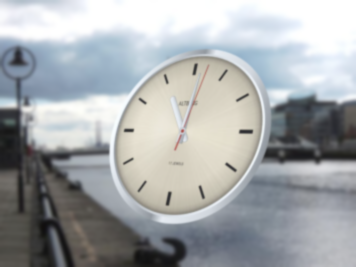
11:01:02
